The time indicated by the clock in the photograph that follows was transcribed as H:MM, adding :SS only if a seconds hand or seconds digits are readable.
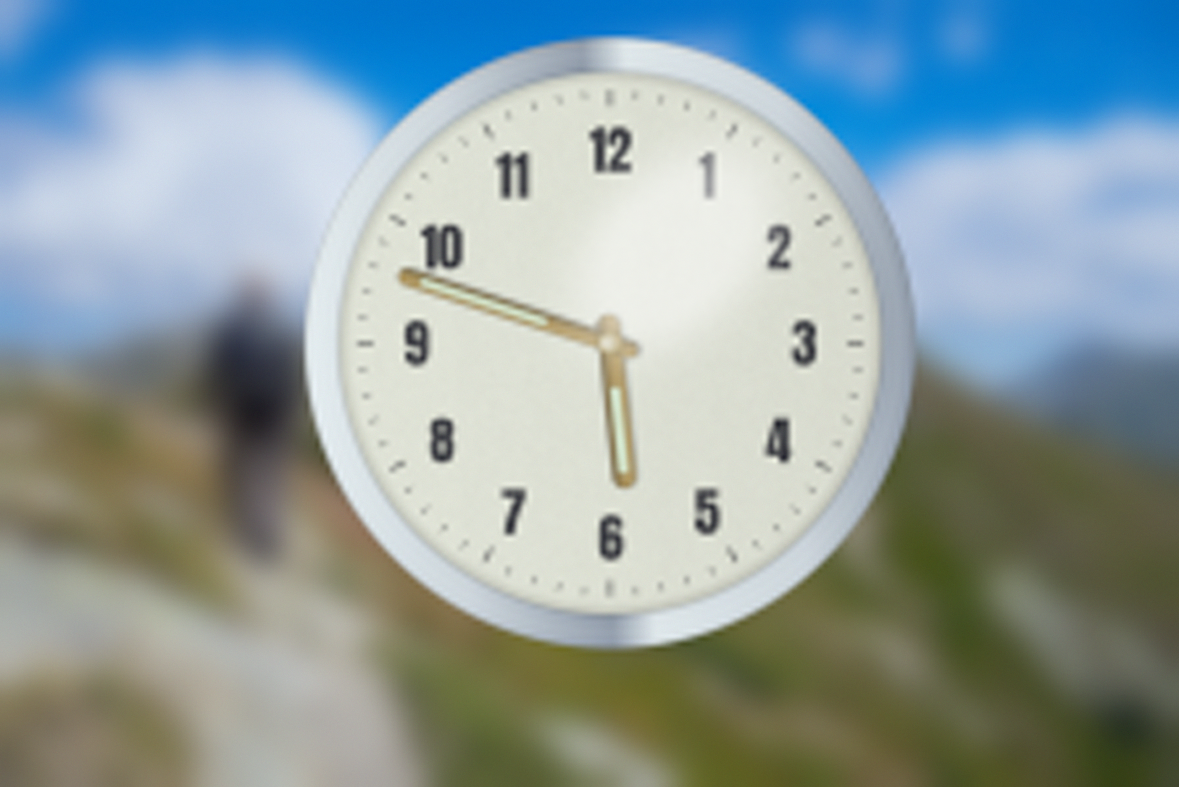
5:48
